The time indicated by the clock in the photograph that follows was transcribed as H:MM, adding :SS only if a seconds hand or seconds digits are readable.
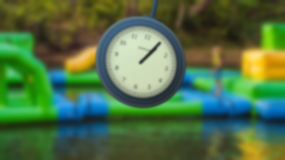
1:05
